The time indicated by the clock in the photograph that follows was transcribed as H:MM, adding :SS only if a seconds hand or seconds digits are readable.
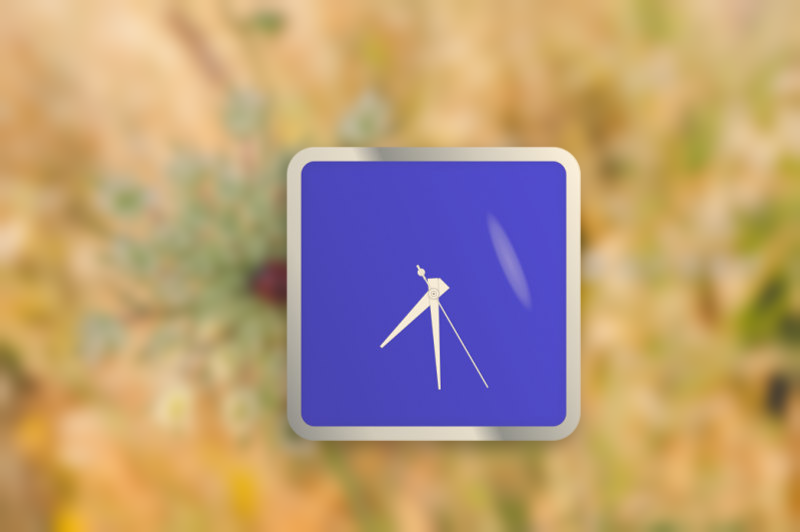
7:29:25
